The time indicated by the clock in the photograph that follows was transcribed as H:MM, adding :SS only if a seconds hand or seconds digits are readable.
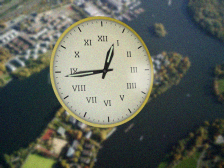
12:44
